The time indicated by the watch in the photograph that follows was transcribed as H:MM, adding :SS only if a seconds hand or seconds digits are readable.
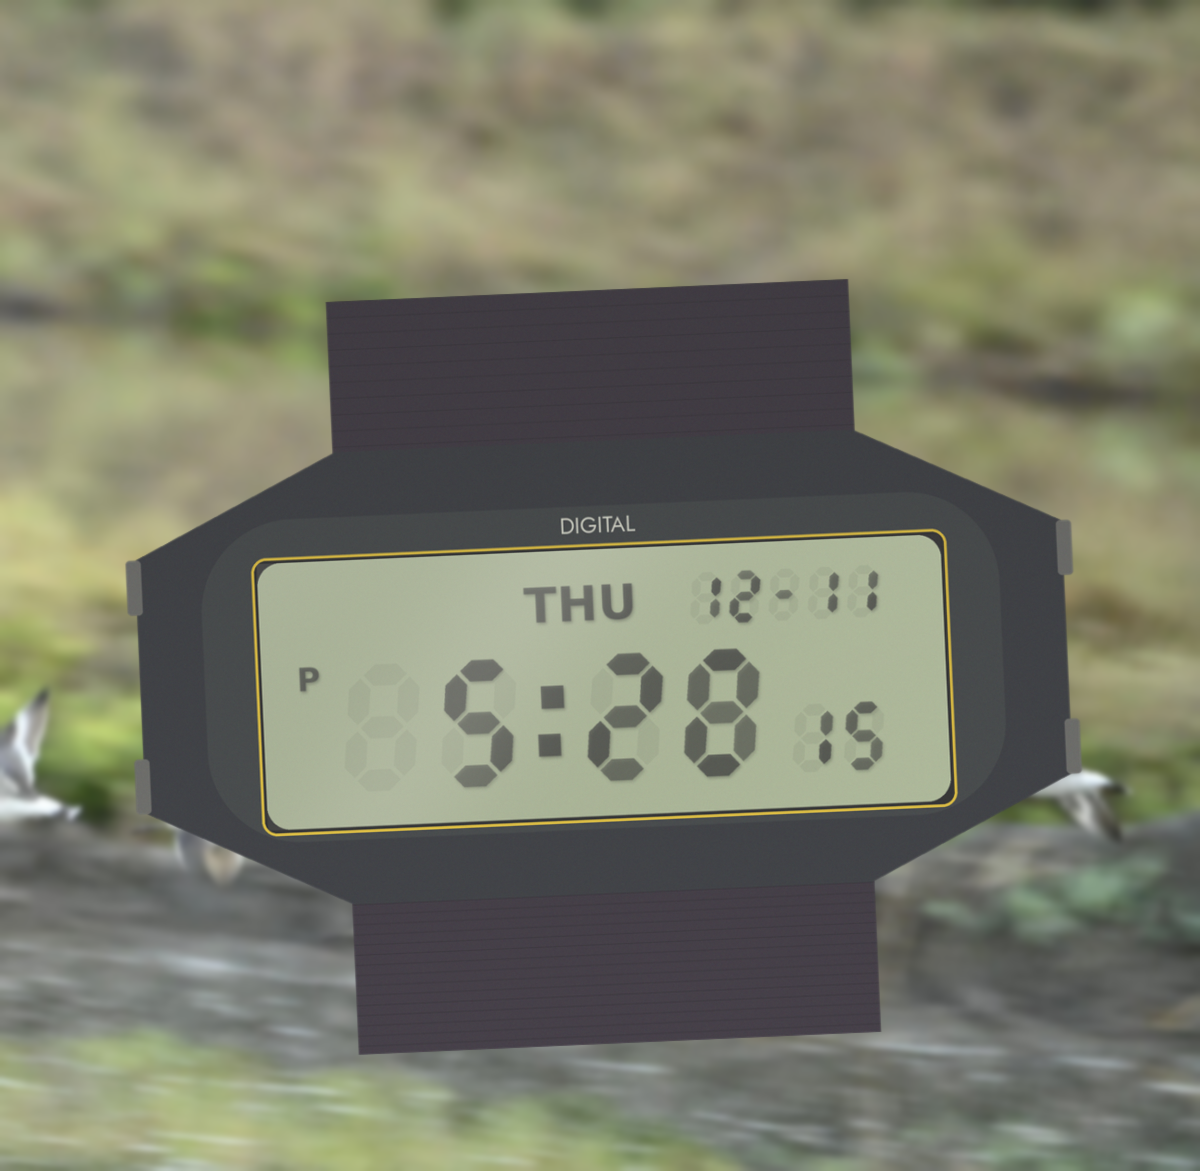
5:28:15
